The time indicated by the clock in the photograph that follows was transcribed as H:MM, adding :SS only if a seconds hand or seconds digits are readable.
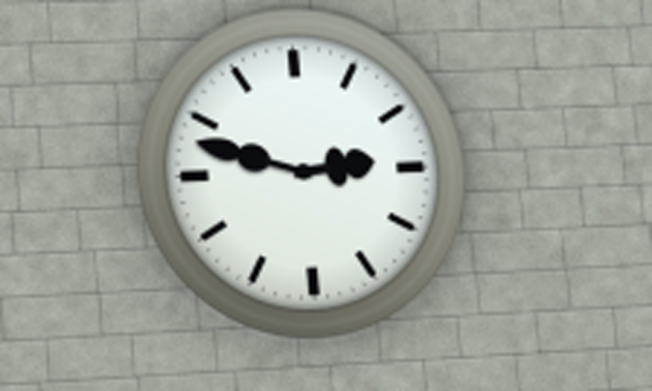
2:48
